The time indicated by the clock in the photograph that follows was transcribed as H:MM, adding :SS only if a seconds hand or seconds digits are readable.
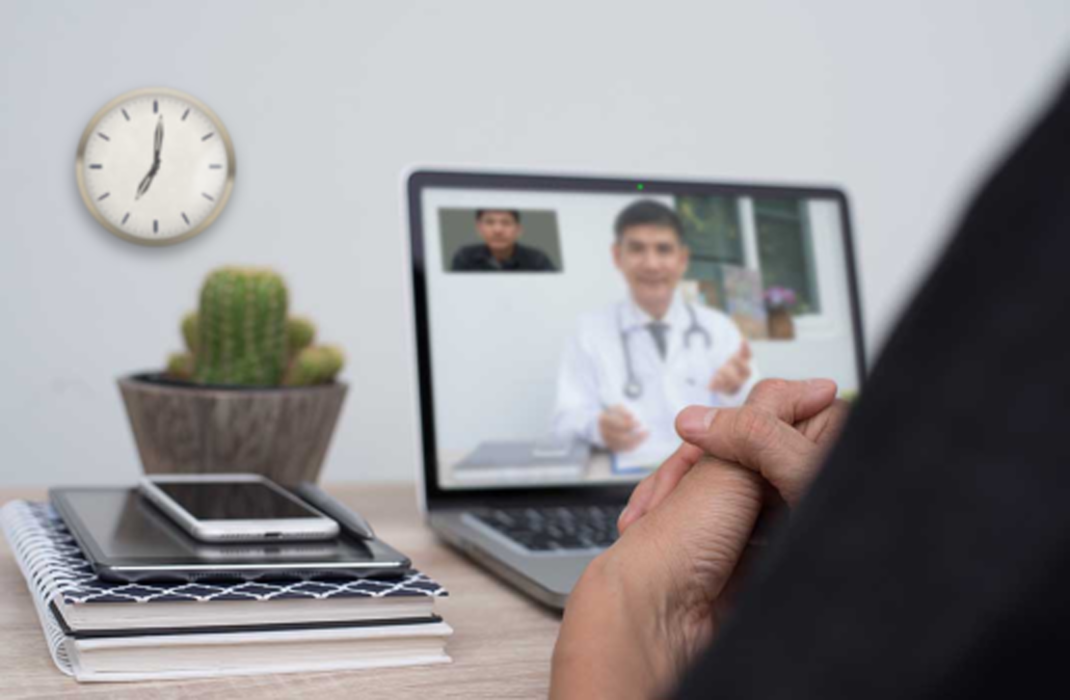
7:01
